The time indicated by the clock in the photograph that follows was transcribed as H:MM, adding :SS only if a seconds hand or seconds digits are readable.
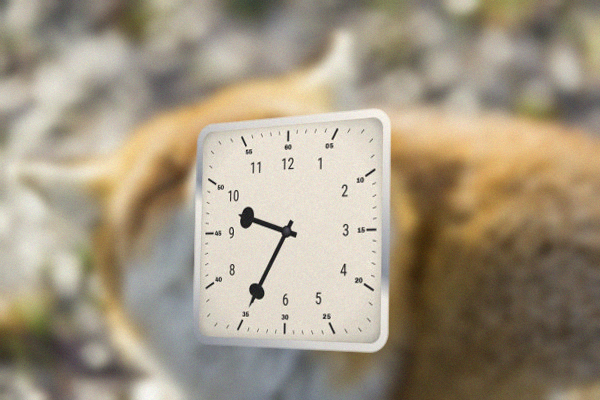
9:35
